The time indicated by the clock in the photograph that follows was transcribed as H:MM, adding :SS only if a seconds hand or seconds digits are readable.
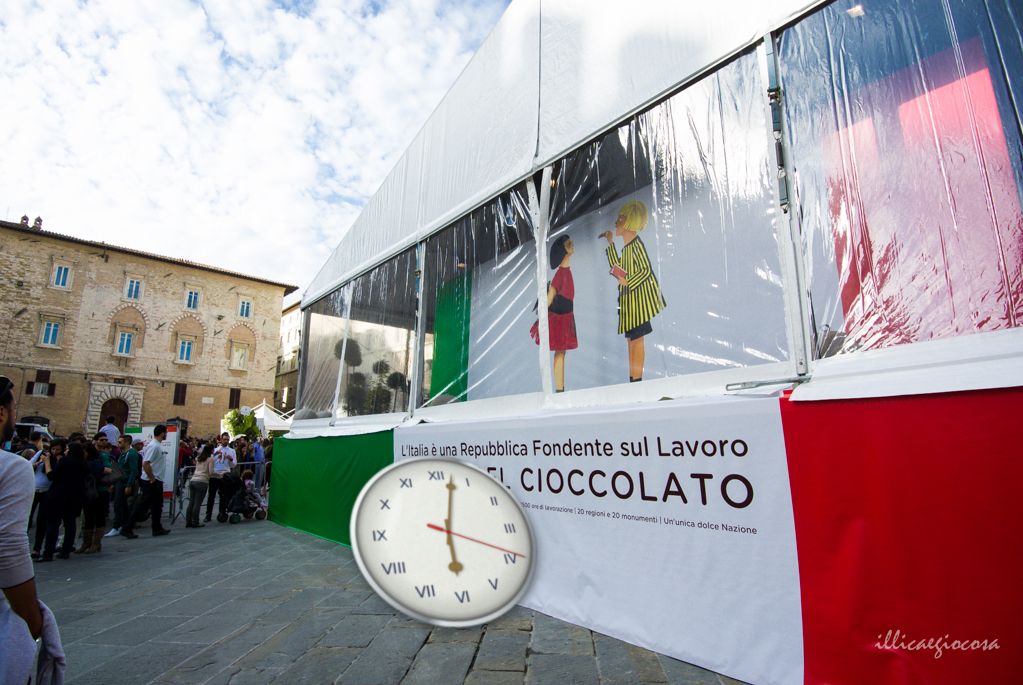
6:02:19
